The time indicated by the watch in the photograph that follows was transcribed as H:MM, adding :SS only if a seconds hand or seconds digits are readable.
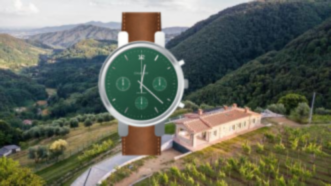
12:22
